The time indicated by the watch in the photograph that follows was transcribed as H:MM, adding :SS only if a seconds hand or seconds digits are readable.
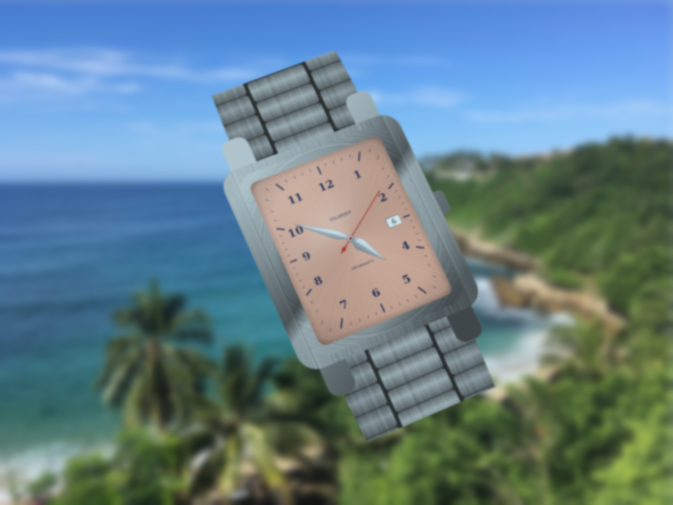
4:51:09
